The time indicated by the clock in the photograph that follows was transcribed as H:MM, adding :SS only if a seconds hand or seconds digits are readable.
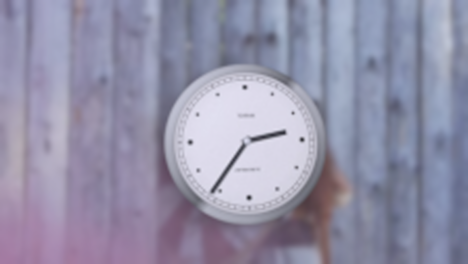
2:36
